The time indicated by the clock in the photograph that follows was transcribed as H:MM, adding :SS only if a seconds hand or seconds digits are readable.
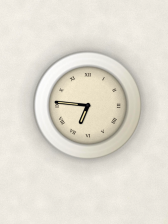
6:46
